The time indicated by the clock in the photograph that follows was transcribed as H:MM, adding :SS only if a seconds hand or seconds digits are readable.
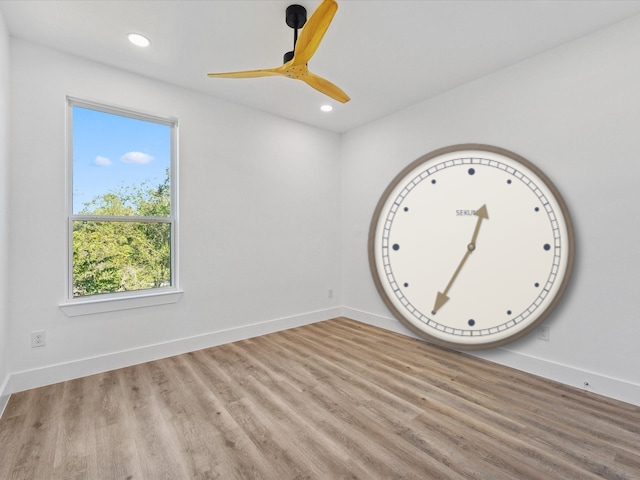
12:35
